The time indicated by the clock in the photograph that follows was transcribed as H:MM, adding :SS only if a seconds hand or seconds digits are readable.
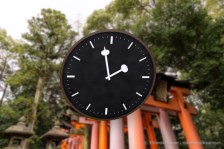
1:58
